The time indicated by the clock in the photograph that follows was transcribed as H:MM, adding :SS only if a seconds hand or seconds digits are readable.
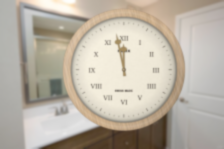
11:58
